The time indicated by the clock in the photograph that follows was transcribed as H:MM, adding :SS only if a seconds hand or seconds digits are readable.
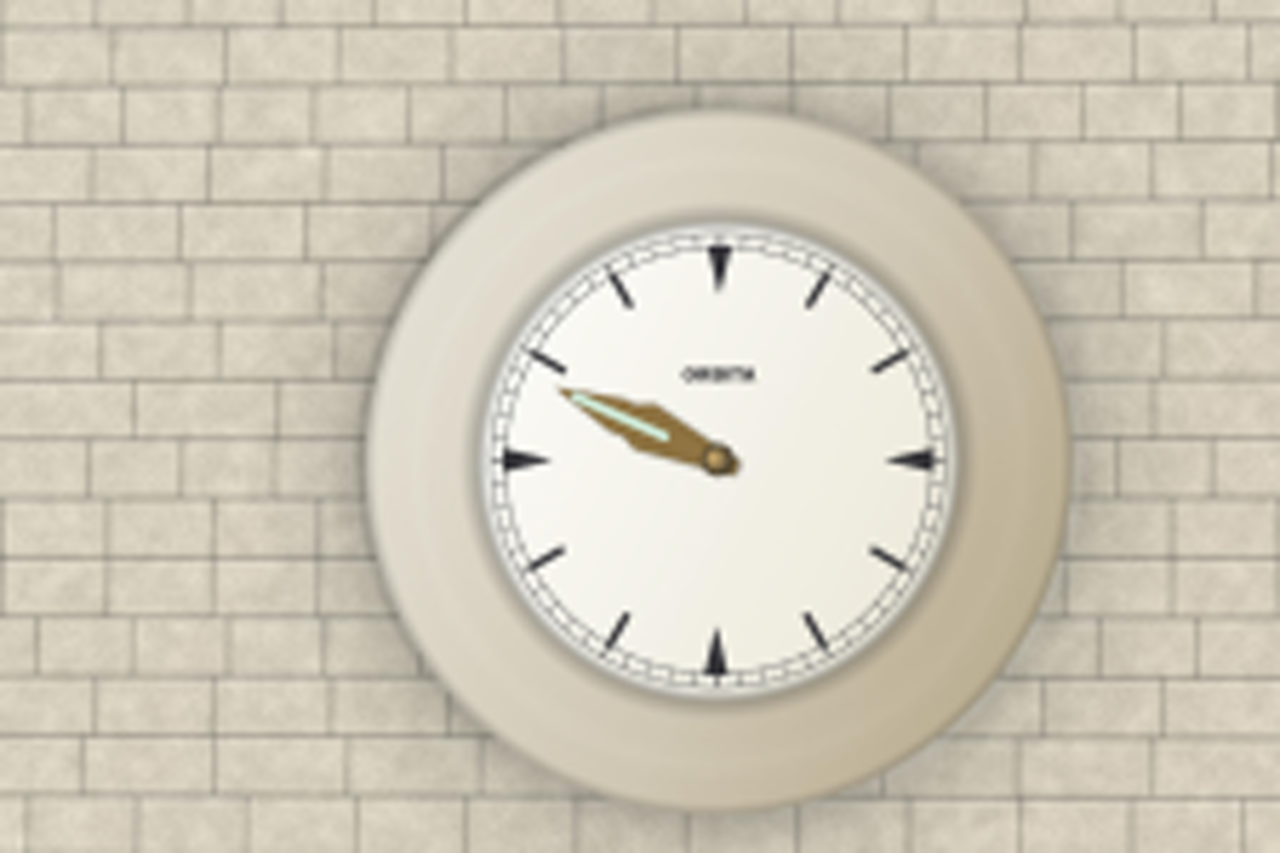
9:49
